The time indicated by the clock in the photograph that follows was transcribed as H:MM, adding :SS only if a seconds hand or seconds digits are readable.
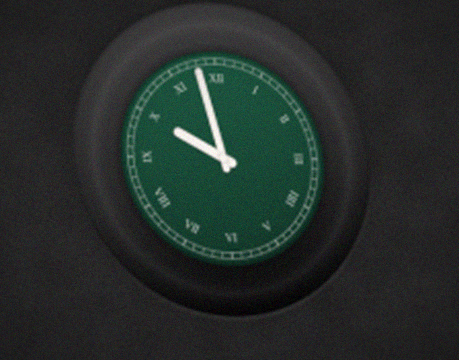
9:58
